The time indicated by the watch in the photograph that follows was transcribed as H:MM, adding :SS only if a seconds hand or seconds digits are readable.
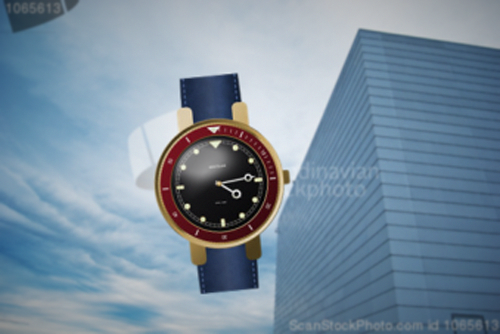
4:14
